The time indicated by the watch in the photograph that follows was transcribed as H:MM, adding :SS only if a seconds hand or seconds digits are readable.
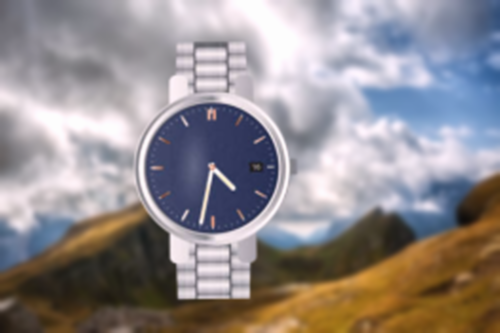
4:32
